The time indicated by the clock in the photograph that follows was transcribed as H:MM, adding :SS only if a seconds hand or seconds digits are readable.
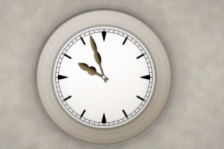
9:57
